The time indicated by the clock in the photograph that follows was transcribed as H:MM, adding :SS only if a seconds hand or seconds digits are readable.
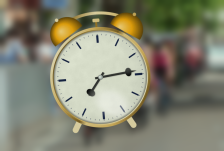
7:14
